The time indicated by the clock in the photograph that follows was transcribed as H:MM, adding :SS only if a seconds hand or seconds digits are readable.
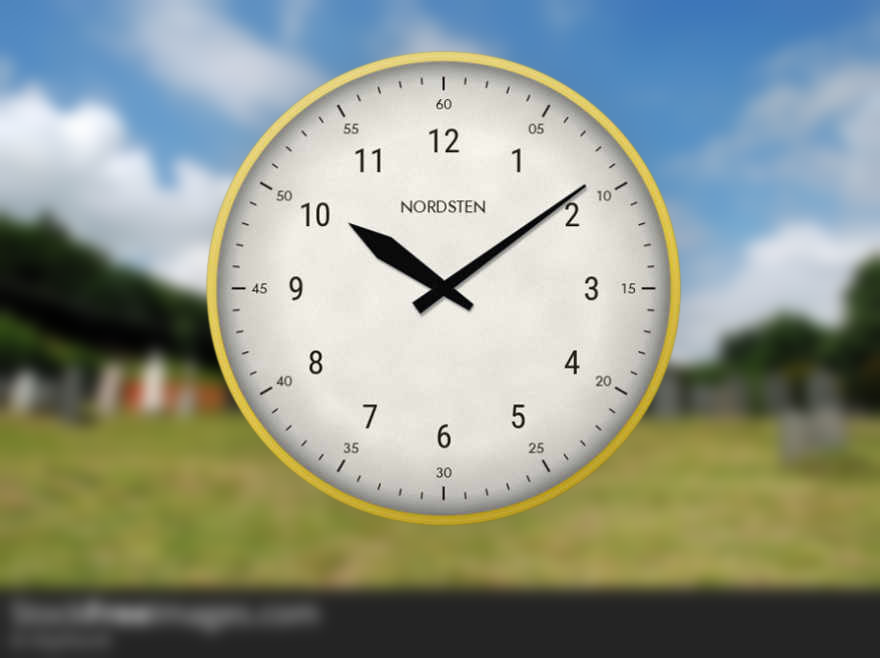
10:09
